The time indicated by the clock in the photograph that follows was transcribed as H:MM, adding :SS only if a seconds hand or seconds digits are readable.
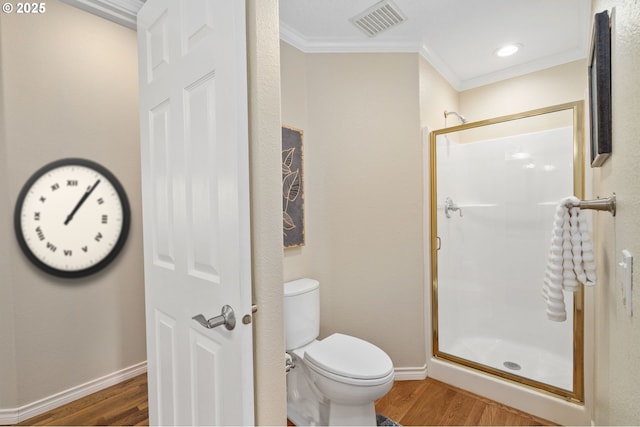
1:06
